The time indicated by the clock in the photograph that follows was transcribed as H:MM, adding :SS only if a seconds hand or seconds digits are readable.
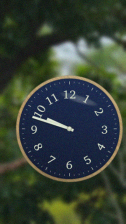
9:48
